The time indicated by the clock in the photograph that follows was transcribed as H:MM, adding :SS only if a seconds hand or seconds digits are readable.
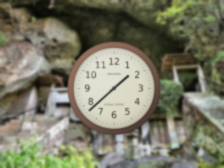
1:38
